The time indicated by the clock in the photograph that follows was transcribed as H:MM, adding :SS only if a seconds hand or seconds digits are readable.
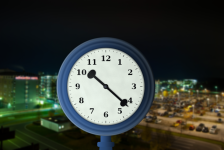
10:22
